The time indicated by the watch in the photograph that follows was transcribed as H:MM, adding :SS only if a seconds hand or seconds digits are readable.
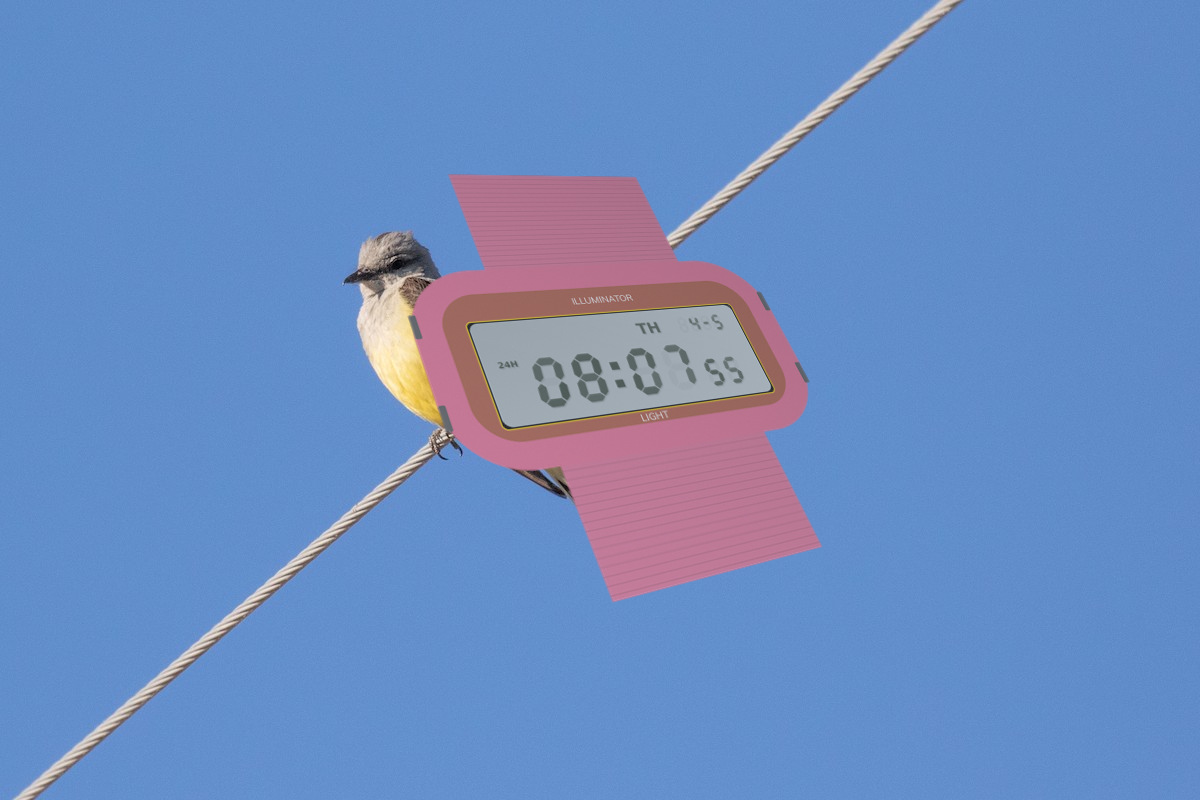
8:07:55
